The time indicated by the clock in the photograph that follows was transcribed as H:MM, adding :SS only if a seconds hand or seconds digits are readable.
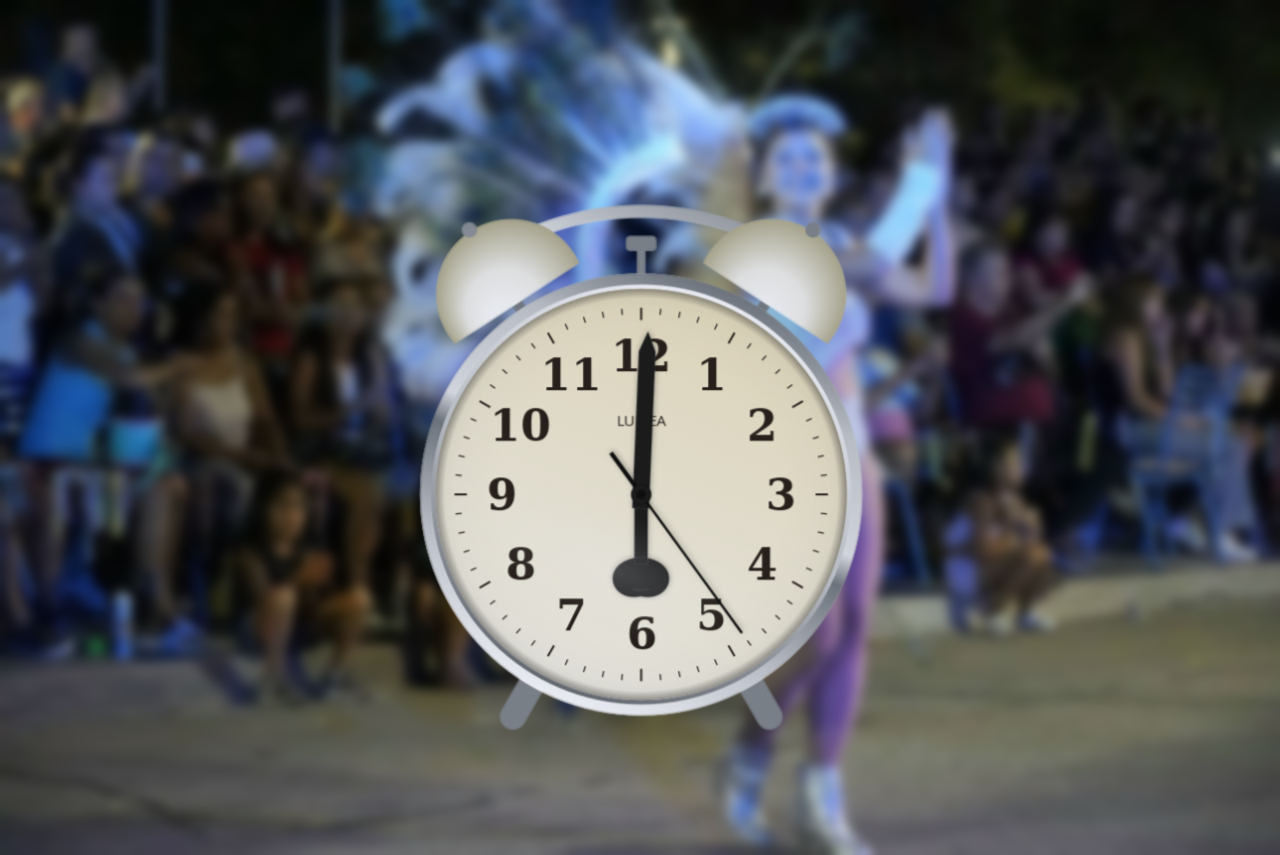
6:00:24
